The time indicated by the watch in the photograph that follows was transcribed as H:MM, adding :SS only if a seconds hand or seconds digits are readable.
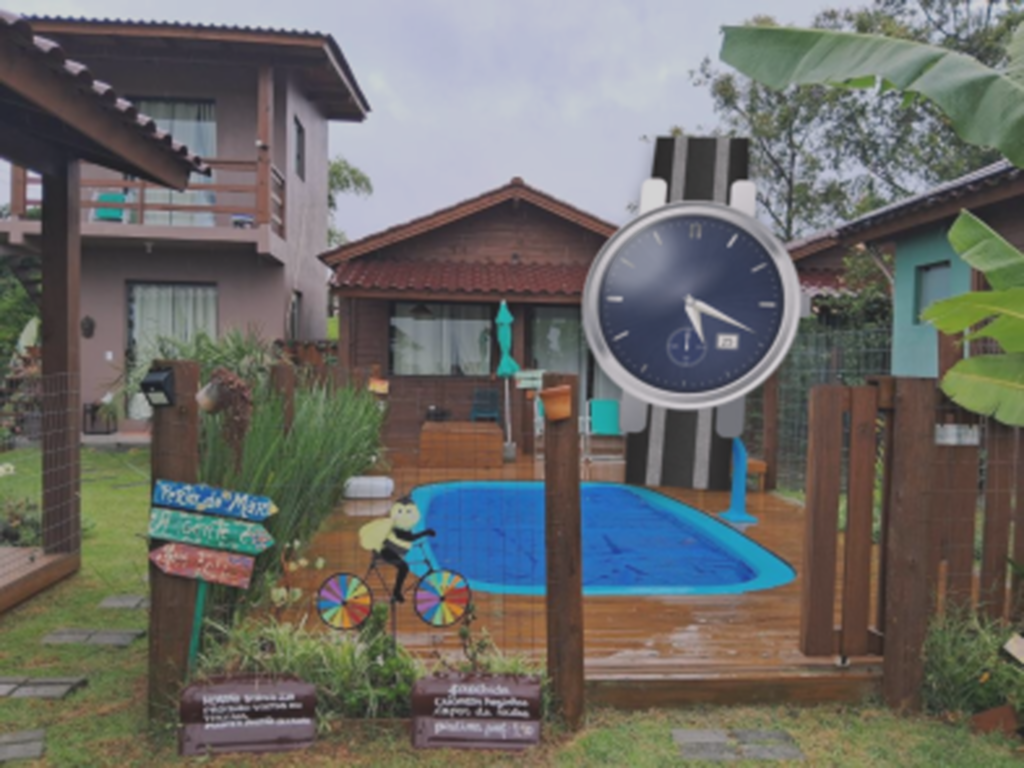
5:19
